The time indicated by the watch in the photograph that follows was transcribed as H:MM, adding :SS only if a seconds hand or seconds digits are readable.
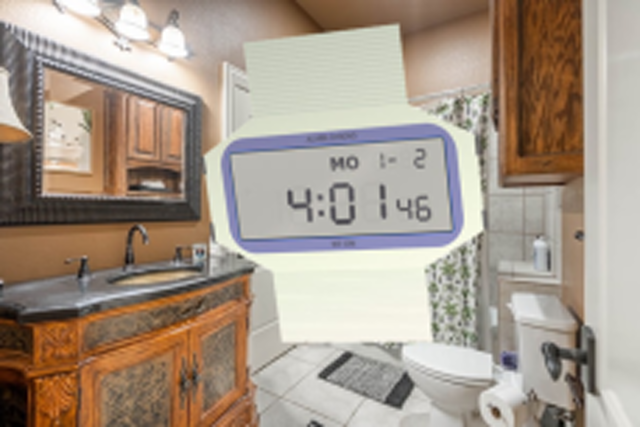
4:01:46
